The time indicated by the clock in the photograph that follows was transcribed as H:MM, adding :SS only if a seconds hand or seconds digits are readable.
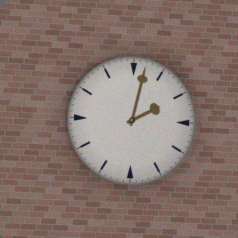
2:02
